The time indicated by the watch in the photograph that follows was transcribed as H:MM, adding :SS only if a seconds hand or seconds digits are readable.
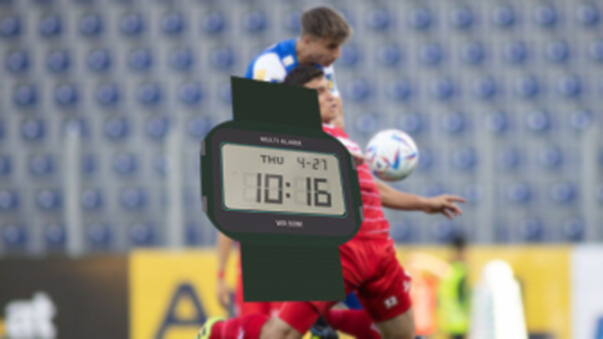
10:16
